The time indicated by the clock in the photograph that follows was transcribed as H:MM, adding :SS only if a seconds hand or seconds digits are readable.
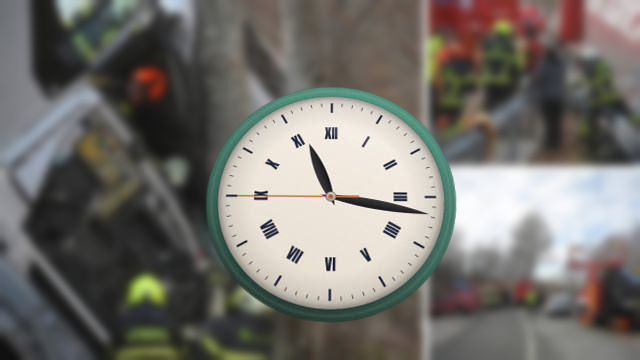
11:16:45
